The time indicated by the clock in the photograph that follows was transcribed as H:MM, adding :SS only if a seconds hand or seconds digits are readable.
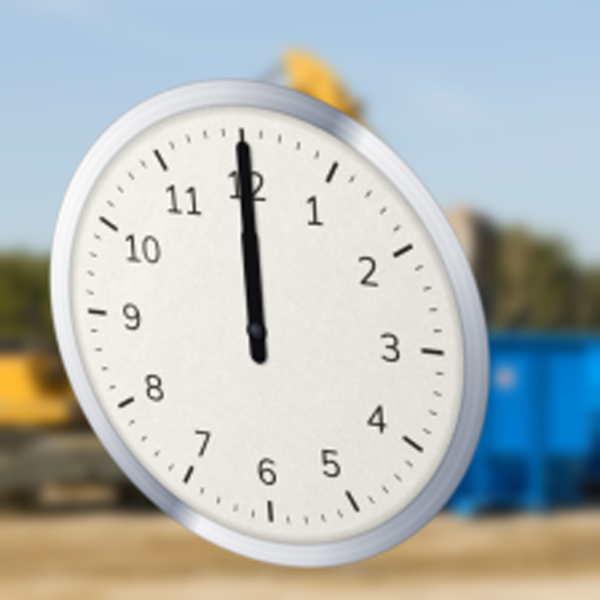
12:00
